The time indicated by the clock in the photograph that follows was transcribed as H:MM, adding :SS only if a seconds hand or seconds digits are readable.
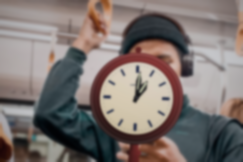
1:01
